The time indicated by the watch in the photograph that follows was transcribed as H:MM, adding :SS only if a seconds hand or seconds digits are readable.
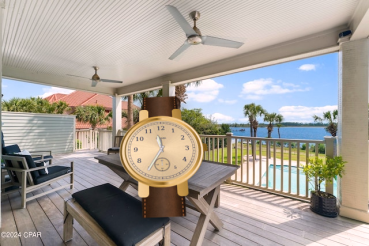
11:35
